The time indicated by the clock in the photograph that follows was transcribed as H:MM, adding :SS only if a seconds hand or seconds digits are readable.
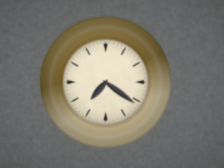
7:21
